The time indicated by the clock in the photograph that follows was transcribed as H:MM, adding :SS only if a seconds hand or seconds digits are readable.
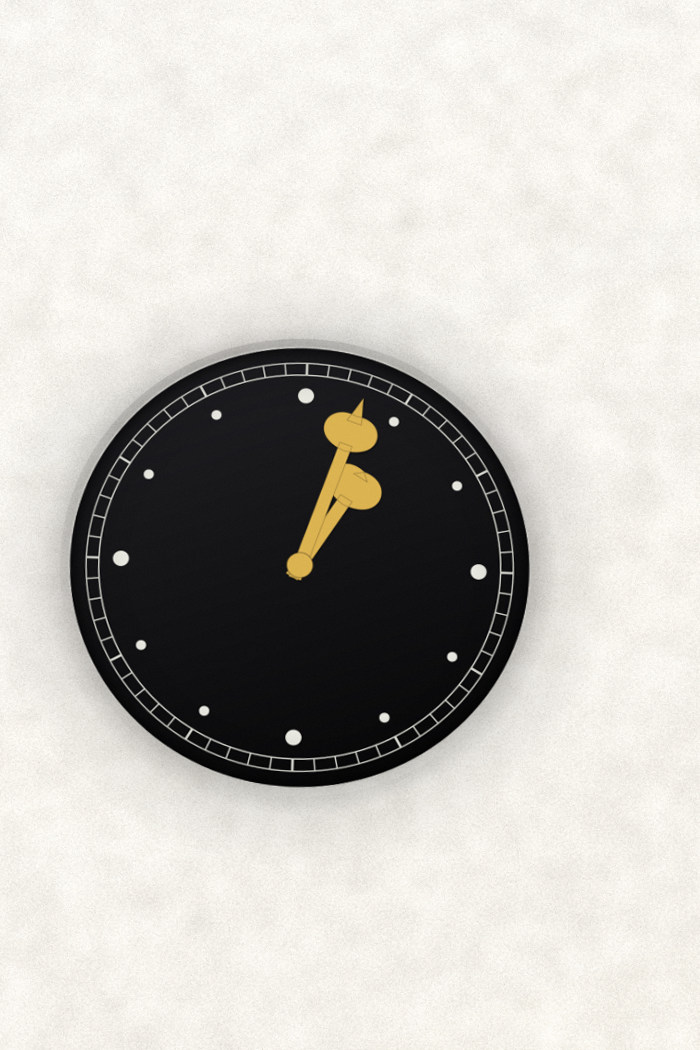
1:03
